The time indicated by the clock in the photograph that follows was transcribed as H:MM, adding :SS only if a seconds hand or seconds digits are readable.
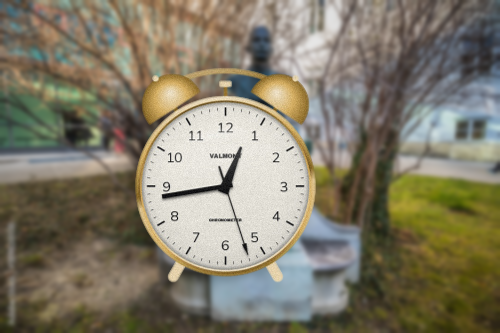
12:43:27
